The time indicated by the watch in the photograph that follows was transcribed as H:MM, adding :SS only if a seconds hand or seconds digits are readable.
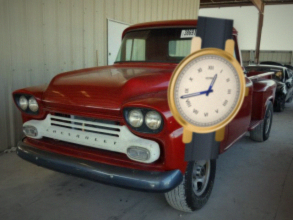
12:43
